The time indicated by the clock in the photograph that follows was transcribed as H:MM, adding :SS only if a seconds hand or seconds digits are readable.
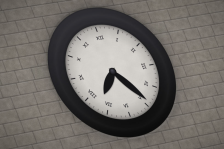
7:24
